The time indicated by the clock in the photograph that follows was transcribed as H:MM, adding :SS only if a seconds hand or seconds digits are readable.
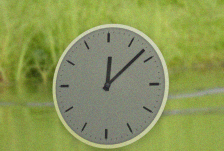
12:08
